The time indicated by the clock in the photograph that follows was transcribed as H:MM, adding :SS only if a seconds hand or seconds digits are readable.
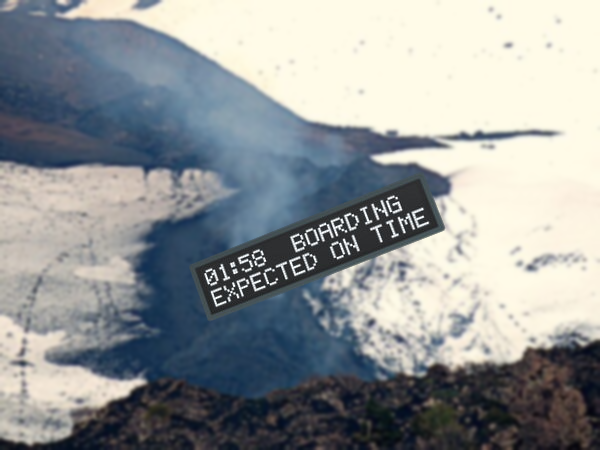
1:58
